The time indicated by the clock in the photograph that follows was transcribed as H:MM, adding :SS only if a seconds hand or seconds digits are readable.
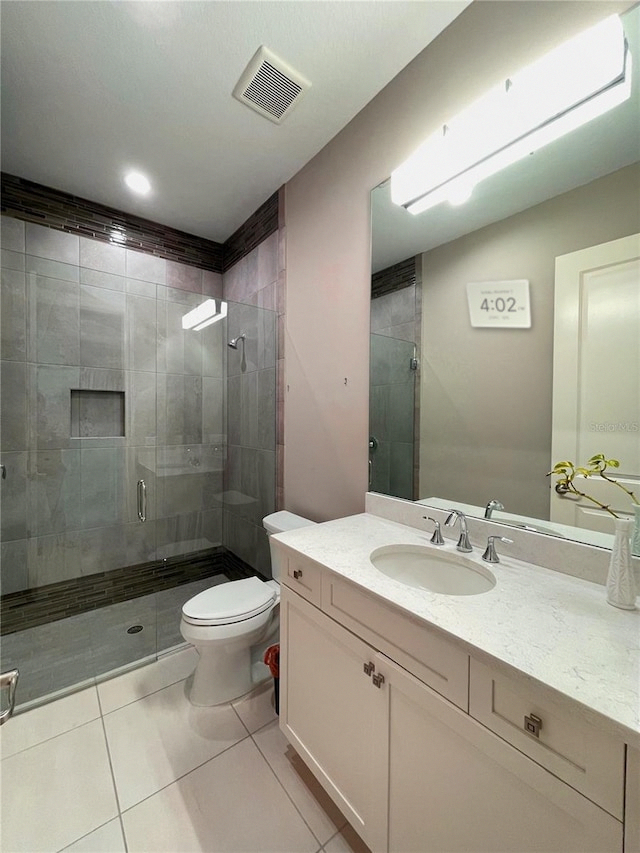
4:02
